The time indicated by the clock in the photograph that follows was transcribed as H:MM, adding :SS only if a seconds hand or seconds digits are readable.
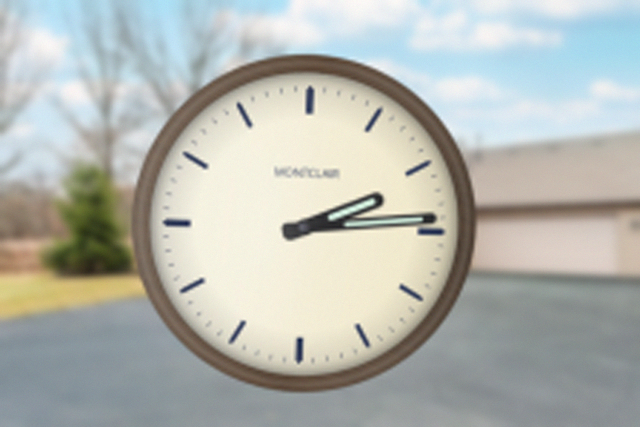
2:14
